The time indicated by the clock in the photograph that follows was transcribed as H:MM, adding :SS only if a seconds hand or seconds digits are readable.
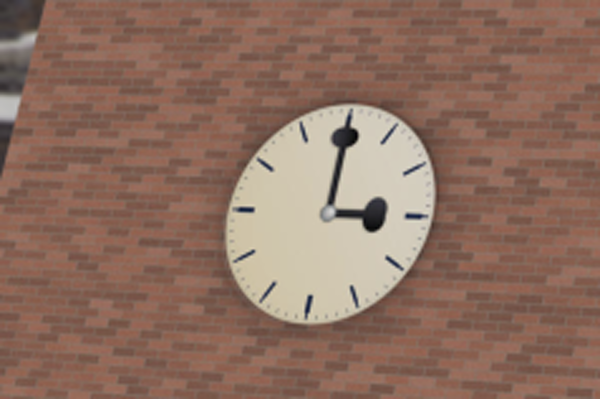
3:00
